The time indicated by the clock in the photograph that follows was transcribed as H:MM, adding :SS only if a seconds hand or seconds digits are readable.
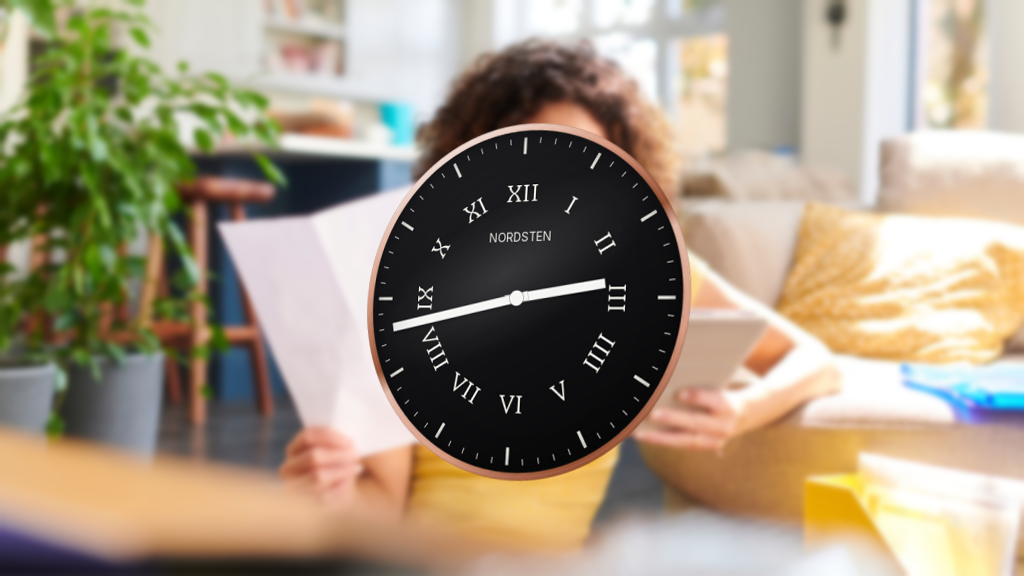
2:43
